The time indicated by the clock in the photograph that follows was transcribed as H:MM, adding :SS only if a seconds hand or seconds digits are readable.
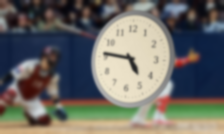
4:46
